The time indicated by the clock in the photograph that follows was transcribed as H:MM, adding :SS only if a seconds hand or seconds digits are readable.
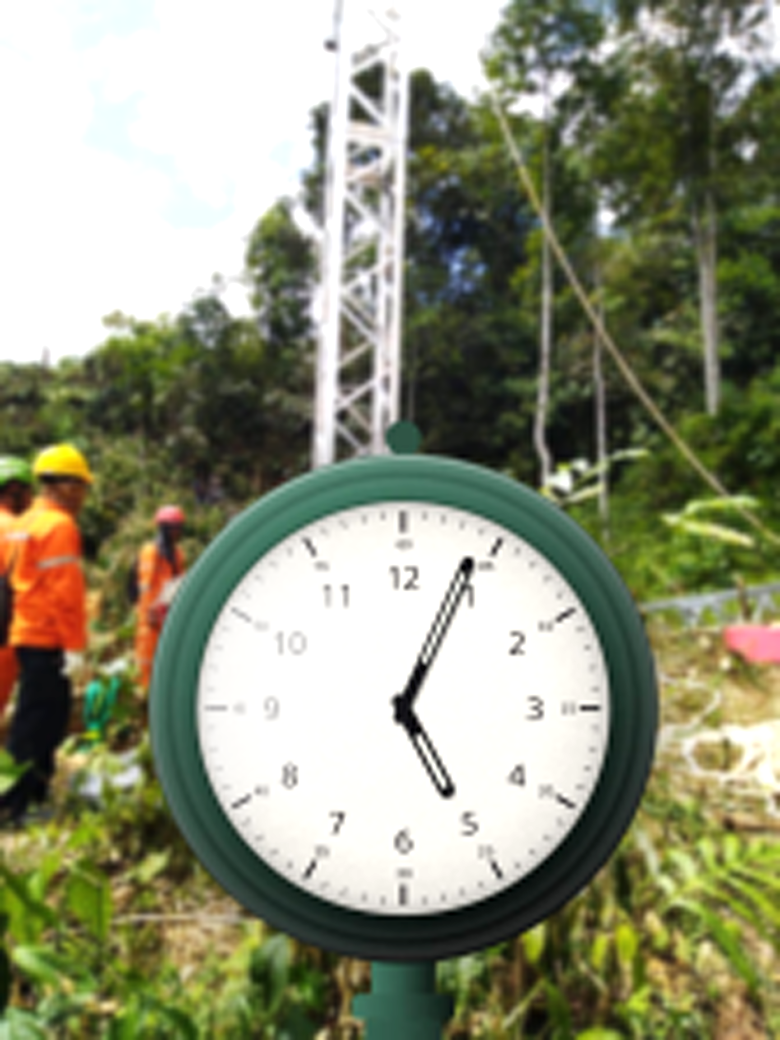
5:04
